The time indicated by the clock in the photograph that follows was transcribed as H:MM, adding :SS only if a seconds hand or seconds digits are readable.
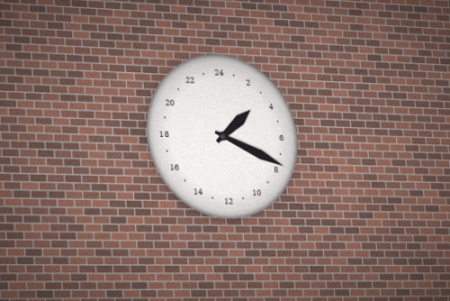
3:19
